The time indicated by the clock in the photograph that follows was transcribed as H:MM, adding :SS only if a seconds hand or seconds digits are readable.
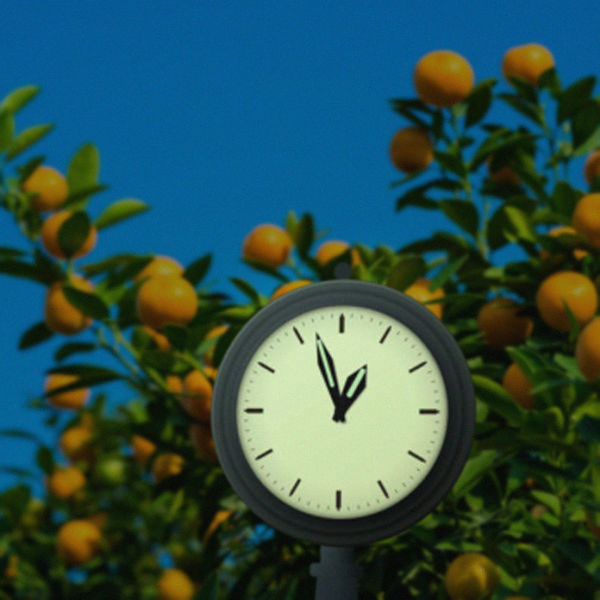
12:57
